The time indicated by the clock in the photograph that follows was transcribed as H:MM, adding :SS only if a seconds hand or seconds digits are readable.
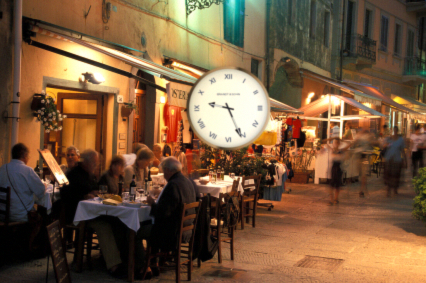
9:26
